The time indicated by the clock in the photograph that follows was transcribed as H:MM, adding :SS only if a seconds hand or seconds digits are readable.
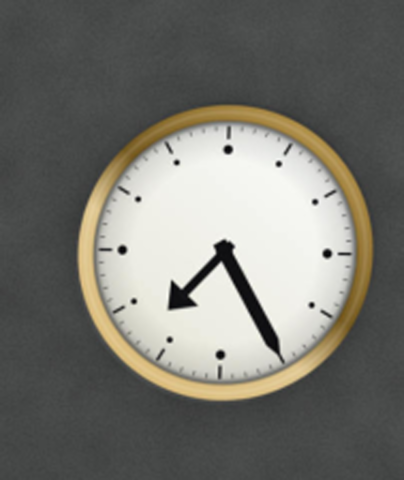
7:25
